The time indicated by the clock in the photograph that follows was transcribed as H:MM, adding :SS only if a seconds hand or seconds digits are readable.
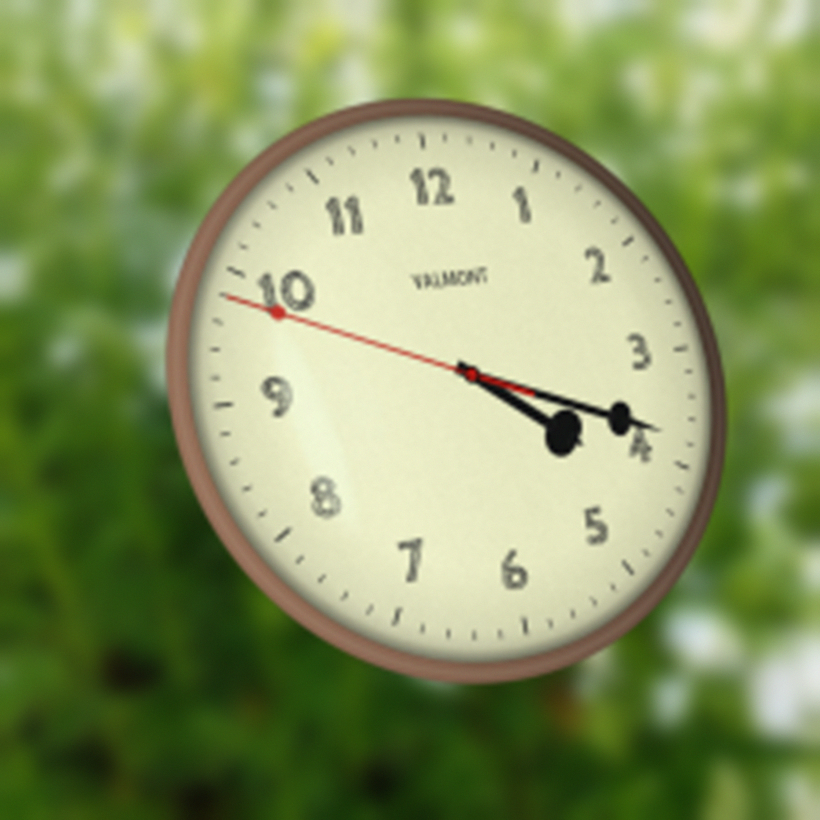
4:18:49
